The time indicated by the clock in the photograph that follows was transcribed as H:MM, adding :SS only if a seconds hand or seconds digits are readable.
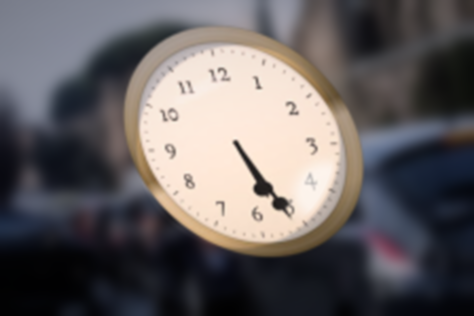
5:26
